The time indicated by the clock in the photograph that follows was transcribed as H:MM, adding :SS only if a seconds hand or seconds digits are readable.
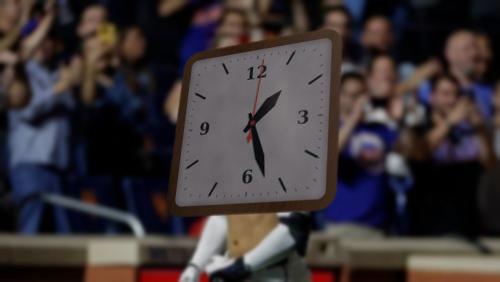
1:27:01
